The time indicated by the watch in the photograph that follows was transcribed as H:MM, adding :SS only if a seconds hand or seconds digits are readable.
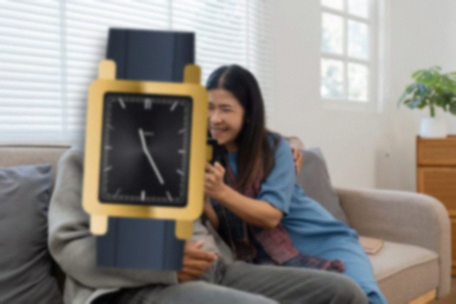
11:25
